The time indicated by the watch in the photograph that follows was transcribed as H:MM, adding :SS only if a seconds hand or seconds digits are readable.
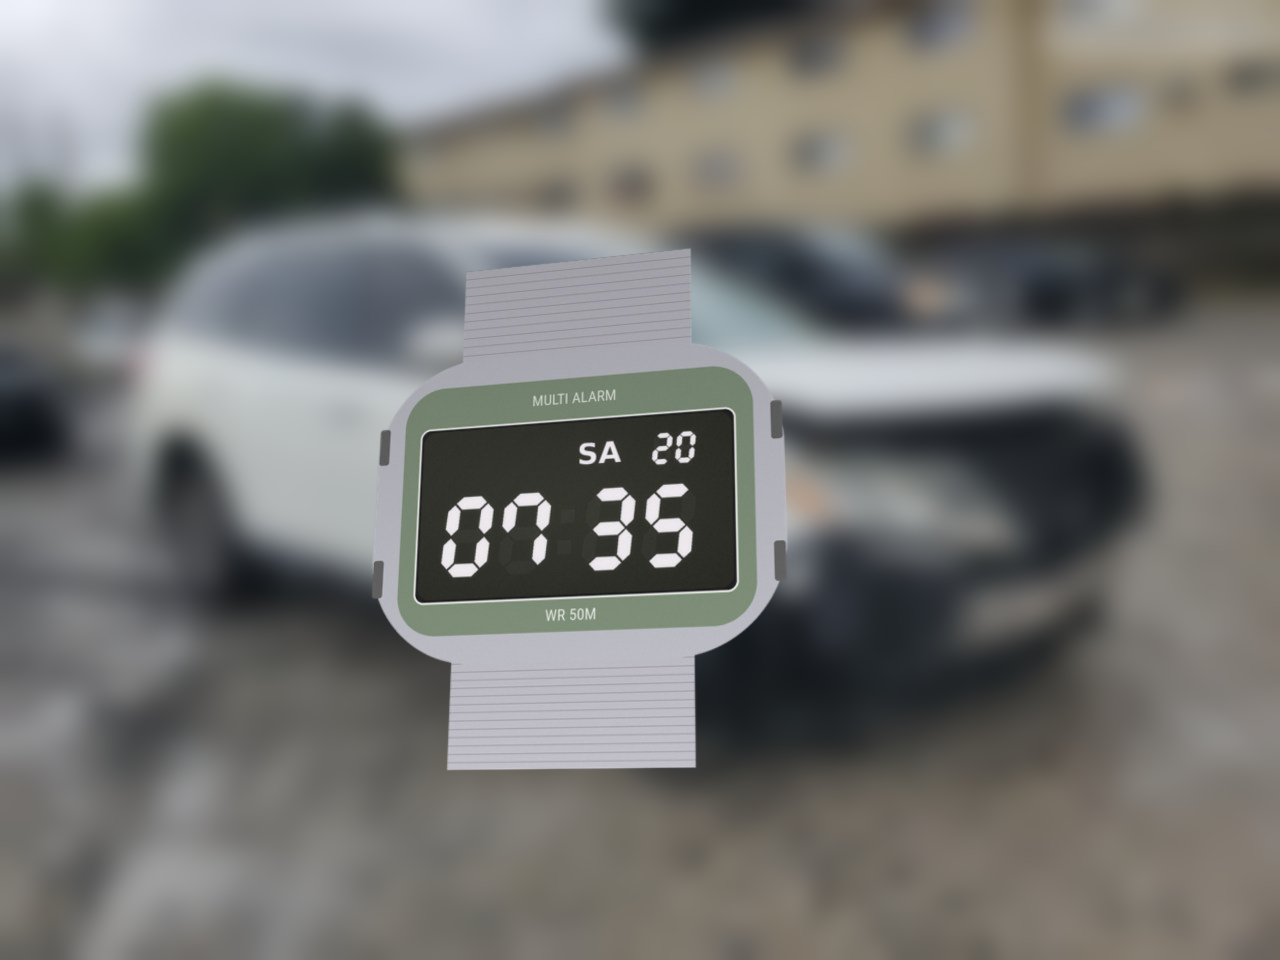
7:35
